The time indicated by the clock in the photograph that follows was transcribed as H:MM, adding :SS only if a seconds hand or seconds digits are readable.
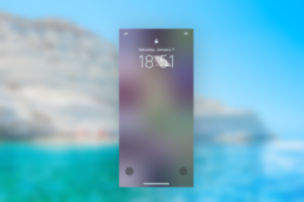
18:51
